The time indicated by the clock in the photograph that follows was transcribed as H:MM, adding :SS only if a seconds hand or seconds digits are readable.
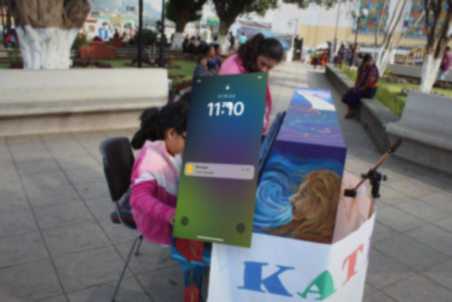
11:10
